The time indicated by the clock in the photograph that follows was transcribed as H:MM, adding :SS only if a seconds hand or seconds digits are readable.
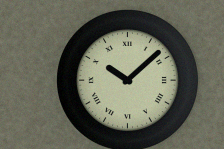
10:08
